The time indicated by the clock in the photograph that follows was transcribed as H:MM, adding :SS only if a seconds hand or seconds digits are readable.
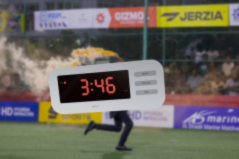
3:46
